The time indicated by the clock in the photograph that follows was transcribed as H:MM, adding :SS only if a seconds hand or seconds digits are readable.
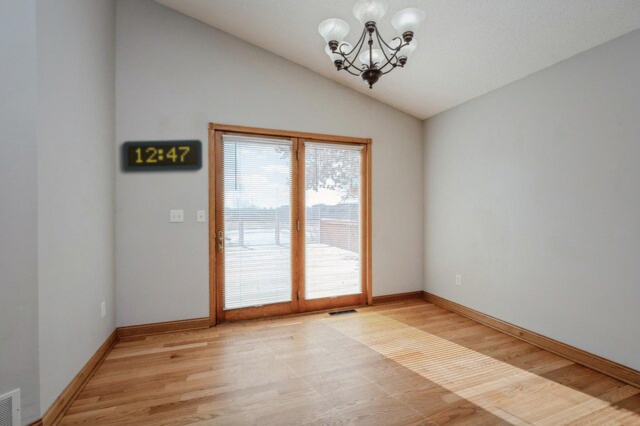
12:47
